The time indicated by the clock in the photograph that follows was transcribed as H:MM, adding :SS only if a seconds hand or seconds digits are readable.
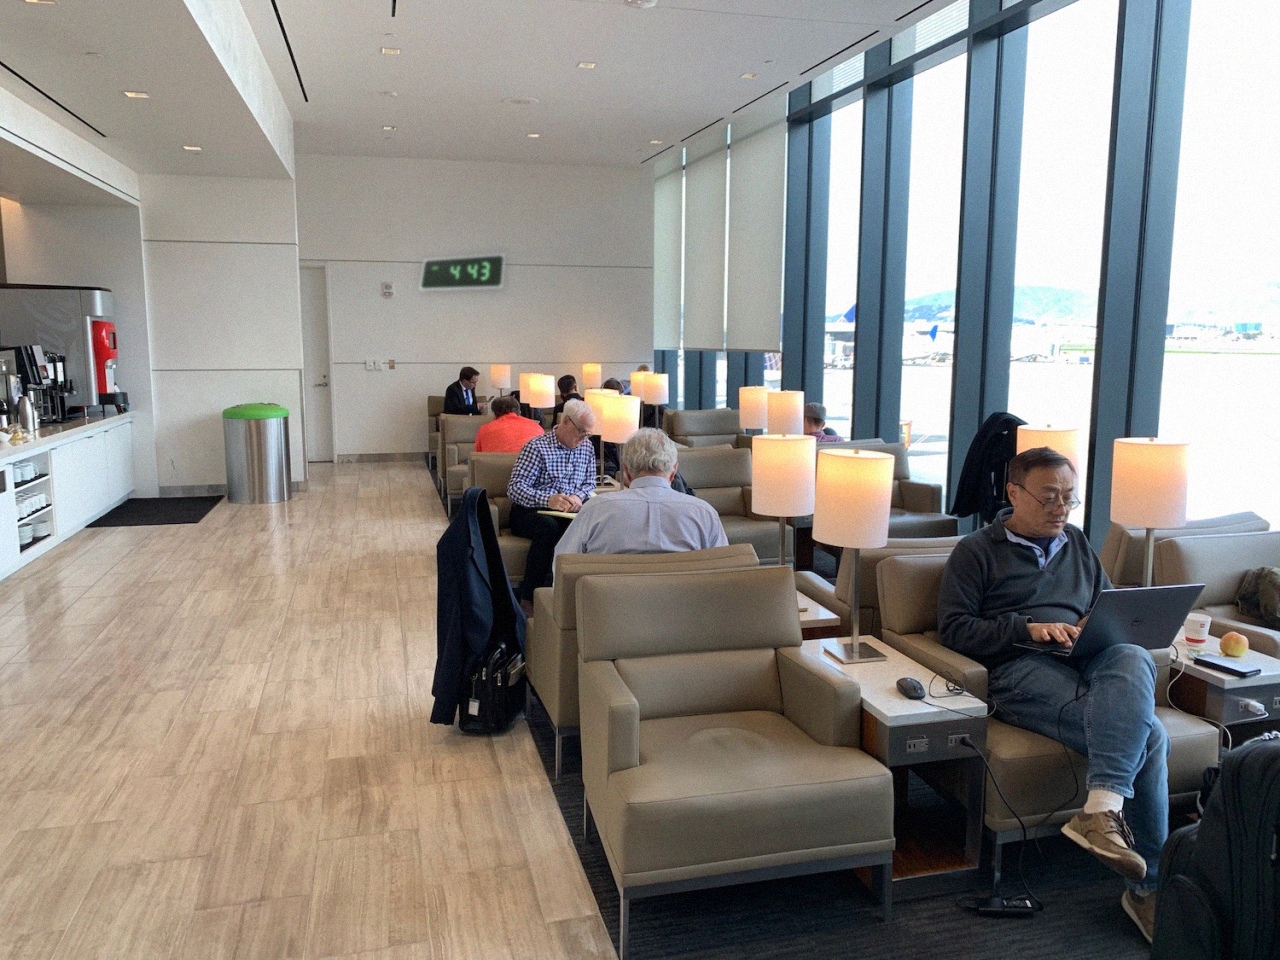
4:43
